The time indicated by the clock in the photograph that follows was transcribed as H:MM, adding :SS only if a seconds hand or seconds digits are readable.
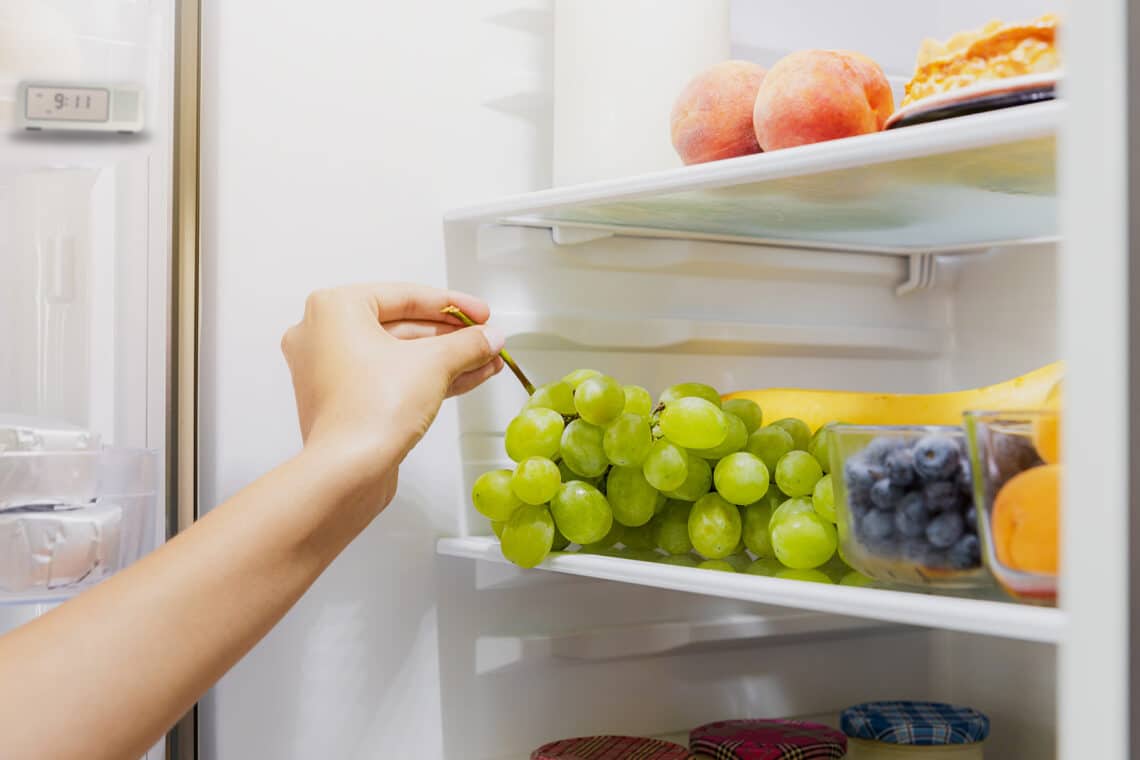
9:11
